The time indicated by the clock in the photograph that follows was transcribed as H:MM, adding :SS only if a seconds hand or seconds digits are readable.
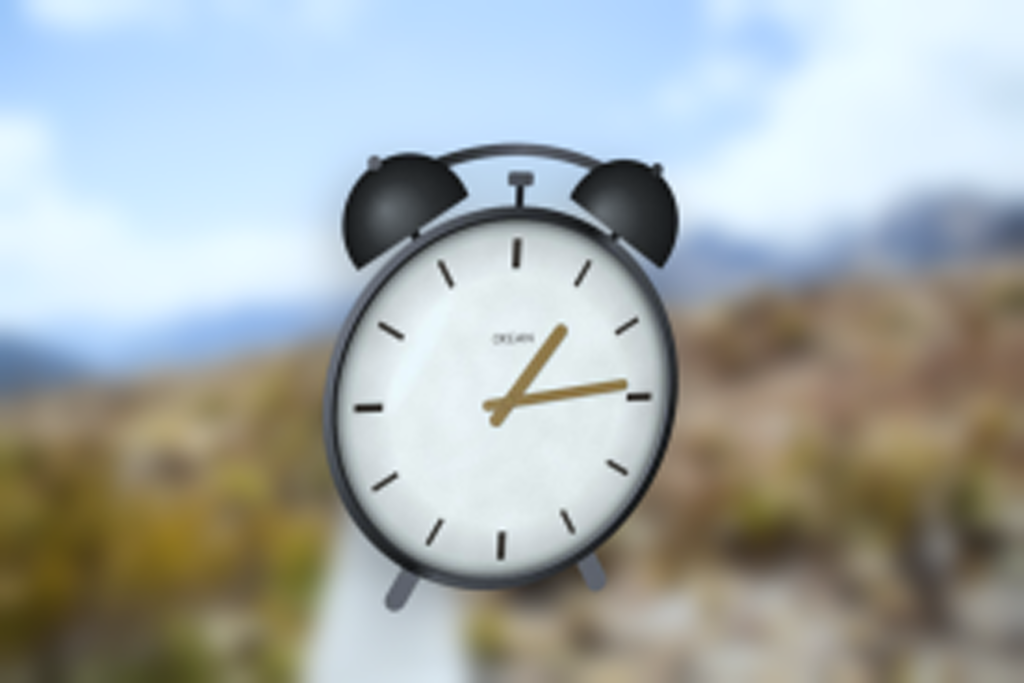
1:14
